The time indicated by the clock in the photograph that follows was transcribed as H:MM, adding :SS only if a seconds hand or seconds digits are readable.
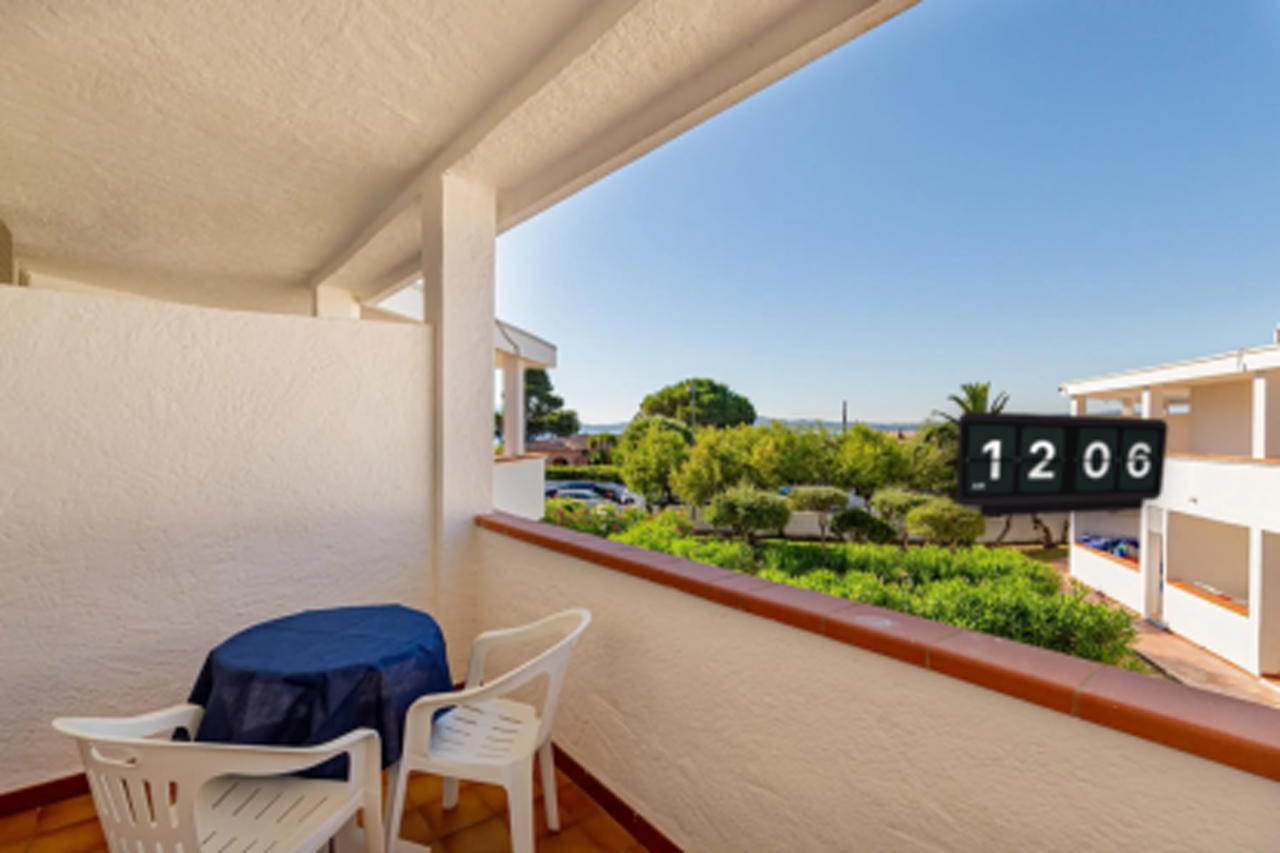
12:06
